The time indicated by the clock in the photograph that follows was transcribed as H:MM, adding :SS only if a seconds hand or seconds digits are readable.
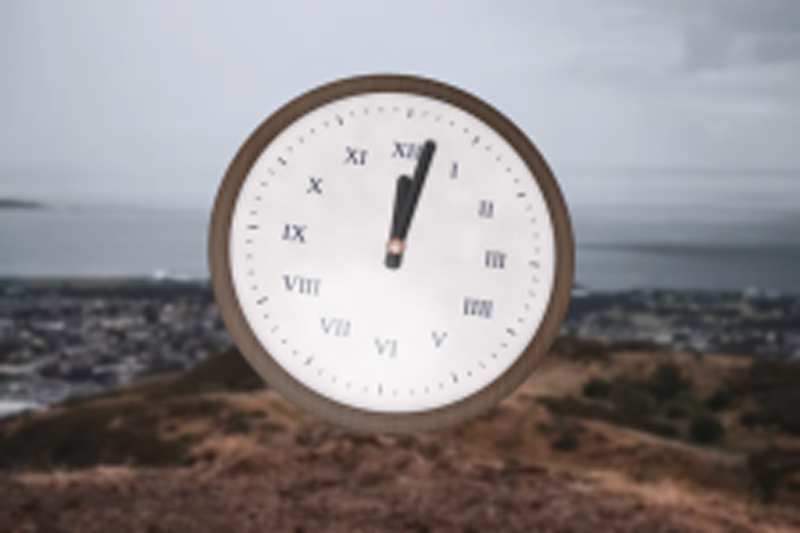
12:02
